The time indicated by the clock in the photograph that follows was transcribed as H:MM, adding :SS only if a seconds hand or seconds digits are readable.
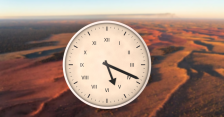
5:19
